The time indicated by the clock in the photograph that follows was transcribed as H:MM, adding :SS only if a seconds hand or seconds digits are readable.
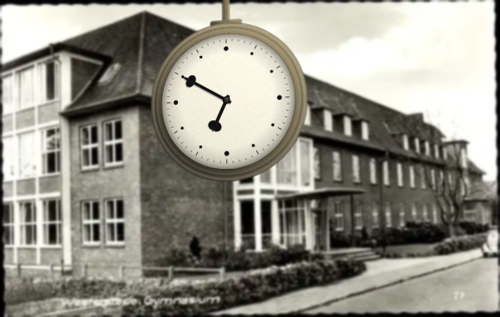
6:50
